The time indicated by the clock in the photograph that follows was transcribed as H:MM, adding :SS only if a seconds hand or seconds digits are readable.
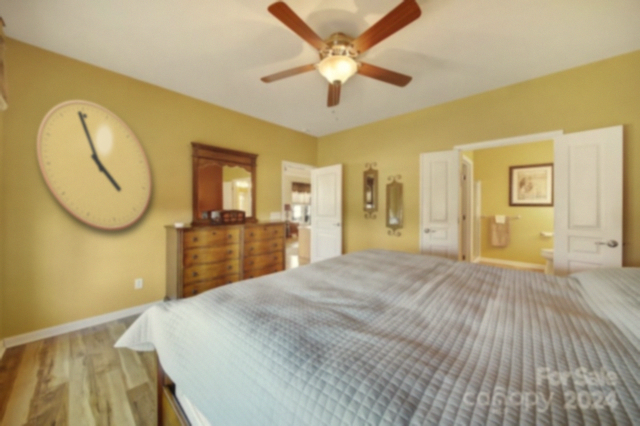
4:59
